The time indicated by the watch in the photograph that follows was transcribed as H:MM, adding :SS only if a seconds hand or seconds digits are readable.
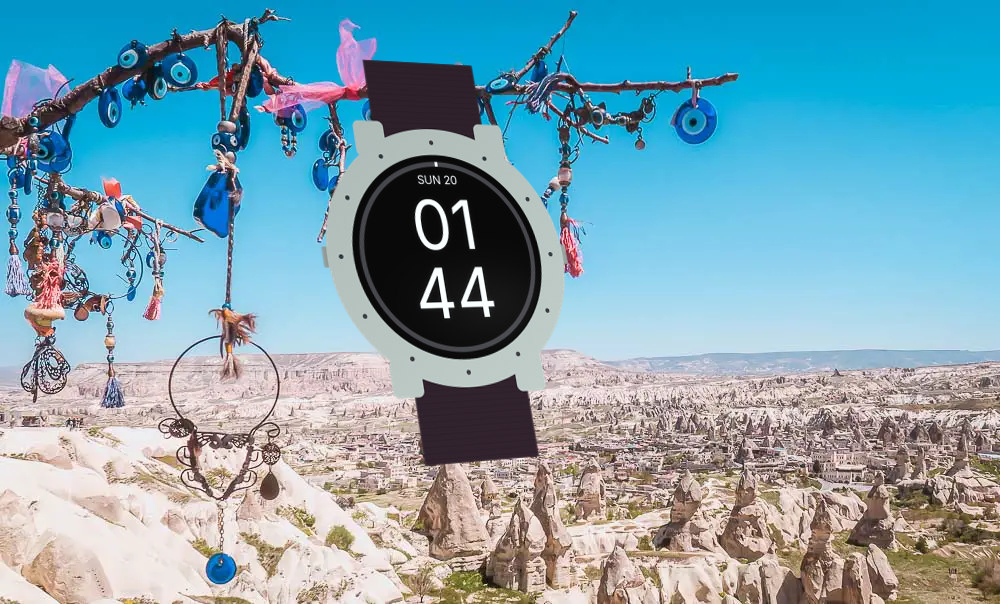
1:44
